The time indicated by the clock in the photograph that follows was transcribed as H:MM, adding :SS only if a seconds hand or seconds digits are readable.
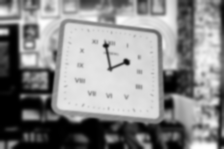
1:58
